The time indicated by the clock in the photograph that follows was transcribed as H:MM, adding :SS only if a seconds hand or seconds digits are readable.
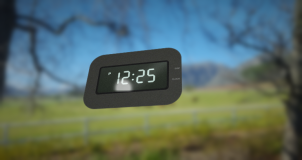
12:25
